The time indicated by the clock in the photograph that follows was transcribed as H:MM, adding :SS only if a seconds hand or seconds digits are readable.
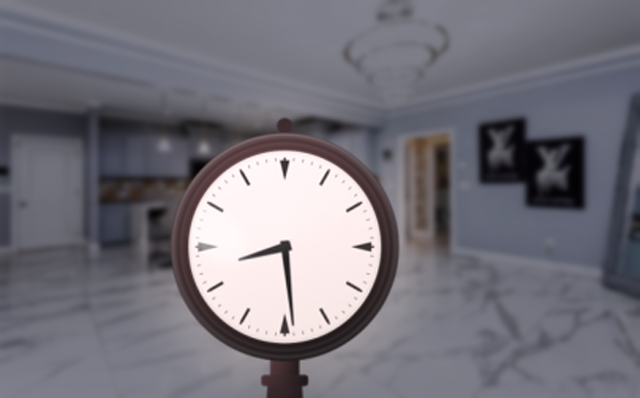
8:29
